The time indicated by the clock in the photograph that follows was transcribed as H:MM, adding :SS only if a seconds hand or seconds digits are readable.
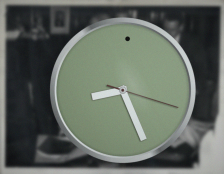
8:25:17
